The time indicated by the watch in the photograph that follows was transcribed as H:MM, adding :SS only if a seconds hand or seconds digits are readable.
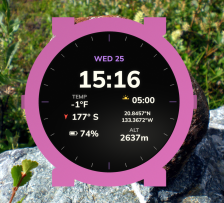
15:16
